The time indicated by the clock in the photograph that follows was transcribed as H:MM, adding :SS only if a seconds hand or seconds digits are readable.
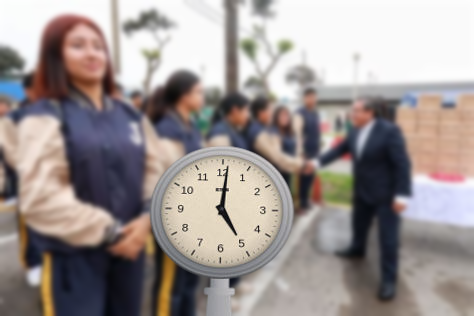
5:01
